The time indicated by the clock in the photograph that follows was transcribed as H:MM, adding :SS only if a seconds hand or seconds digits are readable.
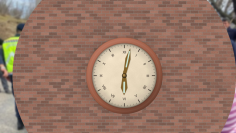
6:02
